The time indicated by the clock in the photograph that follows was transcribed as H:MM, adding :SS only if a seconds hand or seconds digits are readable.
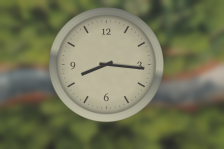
8:16
